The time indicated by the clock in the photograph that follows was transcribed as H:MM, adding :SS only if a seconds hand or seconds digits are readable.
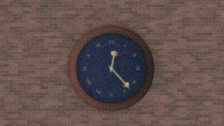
12:23
